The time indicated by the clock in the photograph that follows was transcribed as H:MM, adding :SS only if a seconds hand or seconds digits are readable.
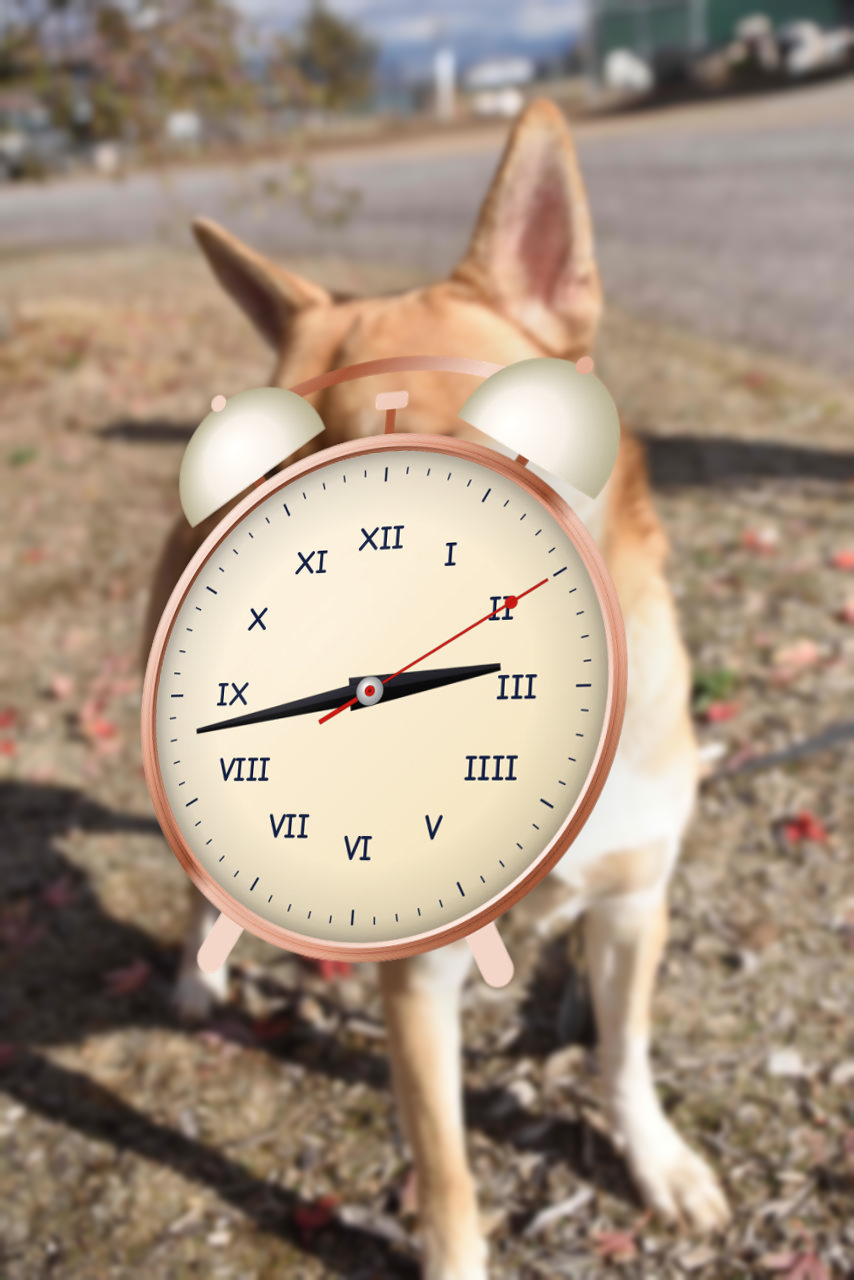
2:43:10
